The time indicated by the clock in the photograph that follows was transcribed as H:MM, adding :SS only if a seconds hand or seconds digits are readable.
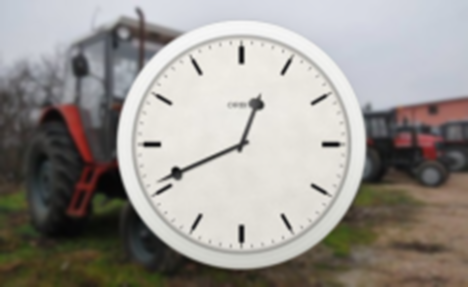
12:41
